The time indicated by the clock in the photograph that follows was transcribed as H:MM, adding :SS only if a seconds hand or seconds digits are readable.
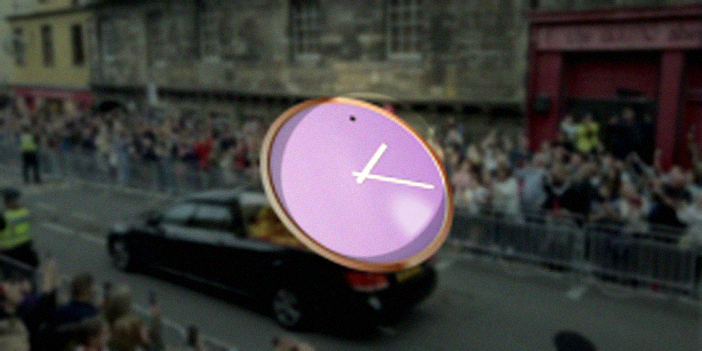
1:16
